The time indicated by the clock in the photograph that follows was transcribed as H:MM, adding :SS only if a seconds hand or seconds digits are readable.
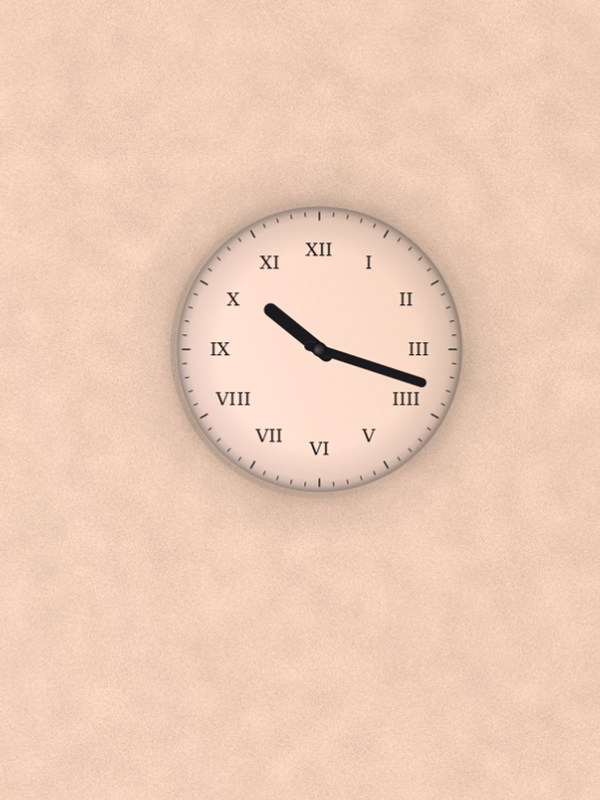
10:18
